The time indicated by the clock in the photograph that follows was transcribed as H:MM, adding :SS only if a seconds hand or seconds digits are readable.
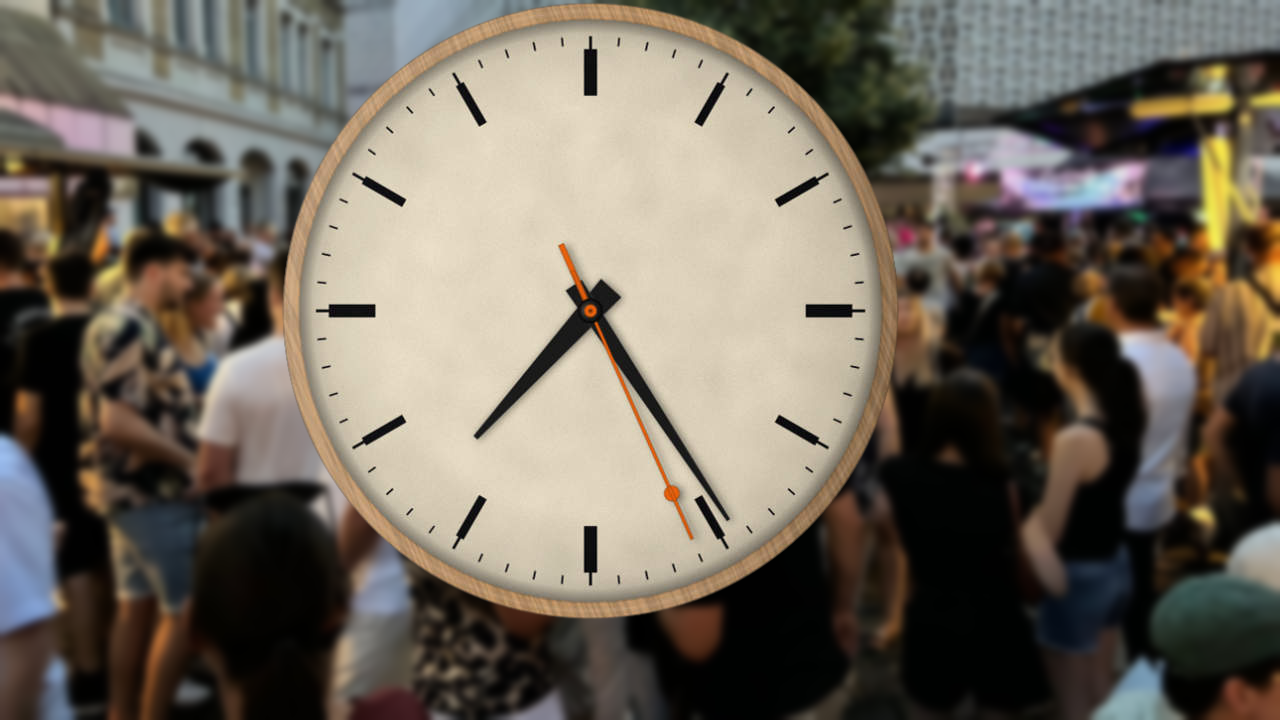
7:24:26
